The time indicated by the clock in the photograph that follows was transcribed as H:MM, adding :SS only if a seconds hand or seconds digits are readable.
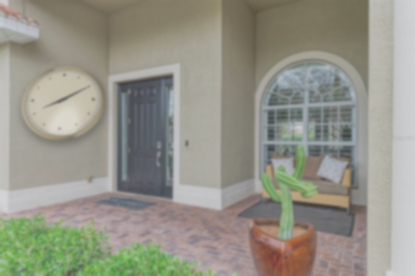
8:10
